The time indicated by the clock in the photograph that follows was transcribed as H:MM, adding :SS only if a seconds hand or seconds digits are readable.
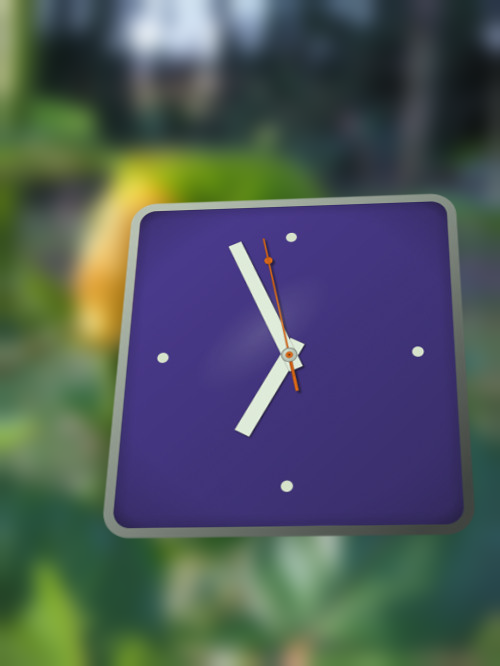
6:55:58
